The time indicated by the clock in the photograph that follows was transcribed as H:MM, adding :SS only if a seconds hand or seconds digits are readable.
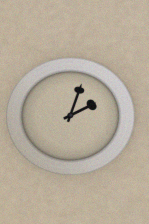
2:03
